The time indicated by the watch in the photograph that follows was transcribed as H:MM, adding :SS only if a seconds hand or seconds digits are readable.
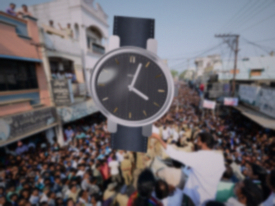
4:03
